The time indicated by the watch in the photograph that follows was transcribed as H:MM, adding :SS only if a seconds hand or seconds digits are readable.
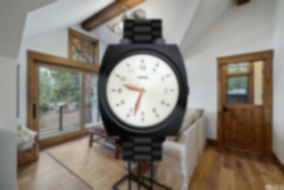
9:33
